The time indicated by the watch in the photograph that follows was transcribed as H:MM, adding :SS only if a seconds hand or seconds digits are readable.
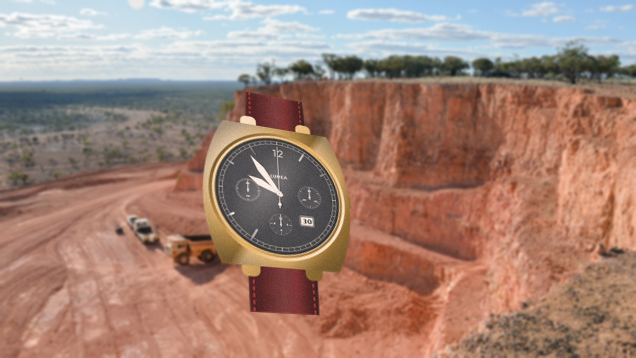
9:54
